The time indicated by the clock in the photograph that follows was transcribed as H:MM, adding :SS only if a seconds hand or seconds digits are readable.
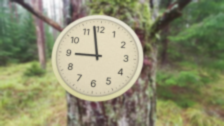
8:58
